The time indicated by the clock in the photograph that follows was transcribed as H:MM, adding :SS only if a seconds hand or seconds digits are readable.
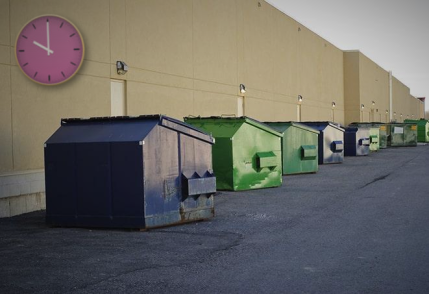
10:00
